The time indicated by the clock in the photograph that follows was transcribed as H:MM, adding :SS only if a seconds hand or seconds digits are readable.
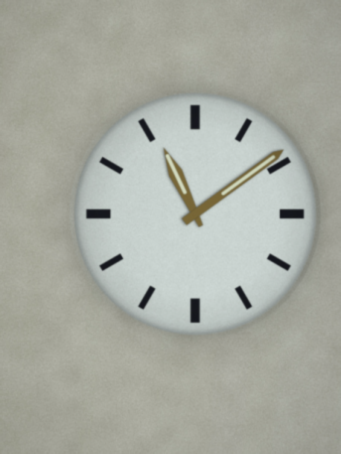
11:09
